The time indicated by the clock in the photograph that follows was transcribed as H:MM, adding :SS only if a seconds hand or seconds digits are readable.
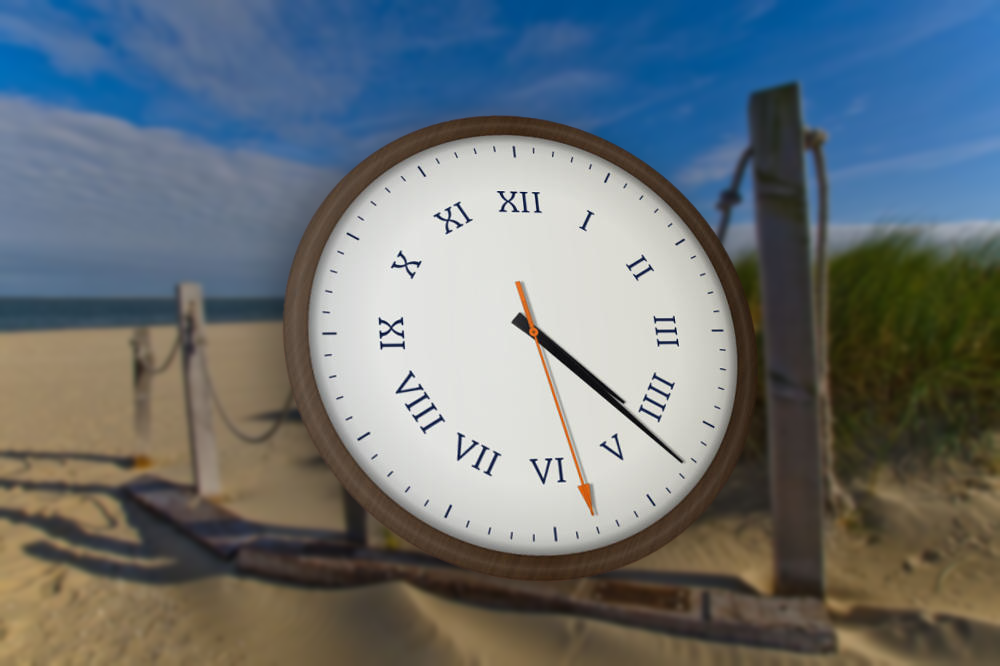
4:22:28
